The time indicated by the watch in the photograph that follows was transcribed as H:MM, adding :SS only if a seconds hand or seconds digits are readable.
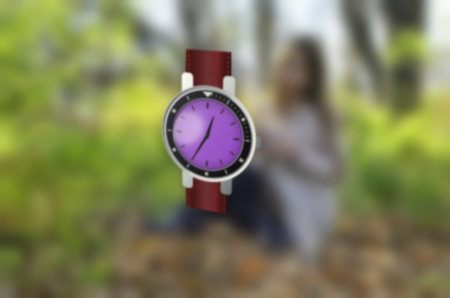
12:35
